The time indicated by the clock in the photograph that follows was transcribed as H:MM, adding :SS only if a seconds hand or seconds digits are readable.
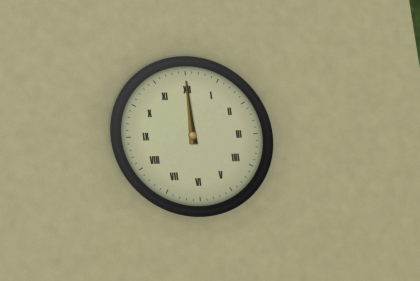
12:00
